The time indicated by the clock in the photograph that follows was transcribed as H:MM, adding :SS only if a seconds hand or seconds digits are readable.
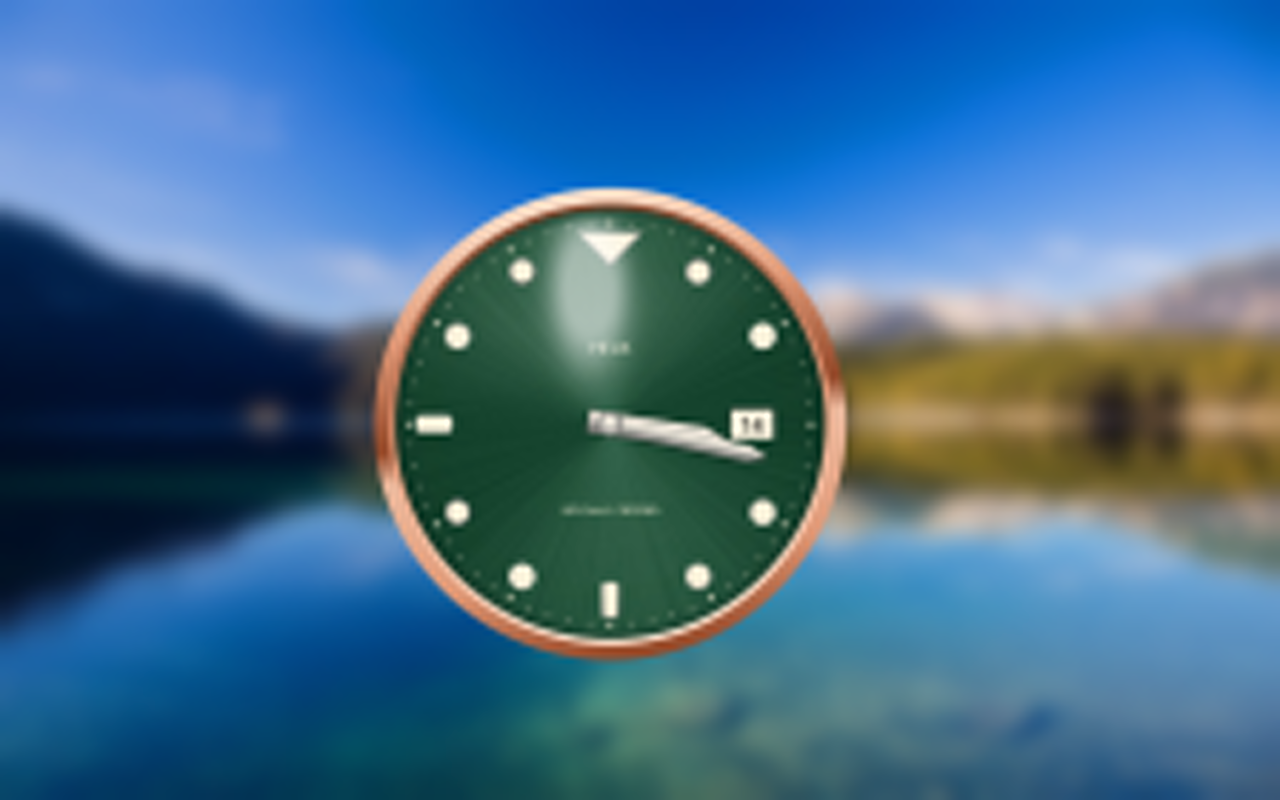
3:17
